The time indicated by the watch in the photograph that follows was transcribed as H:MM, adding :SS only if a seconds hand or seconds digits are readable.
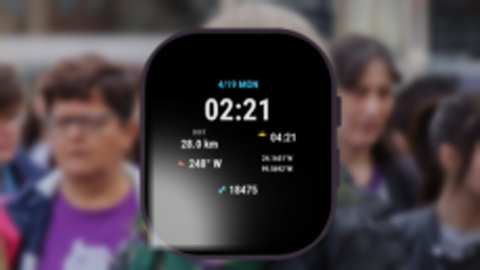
2:21
